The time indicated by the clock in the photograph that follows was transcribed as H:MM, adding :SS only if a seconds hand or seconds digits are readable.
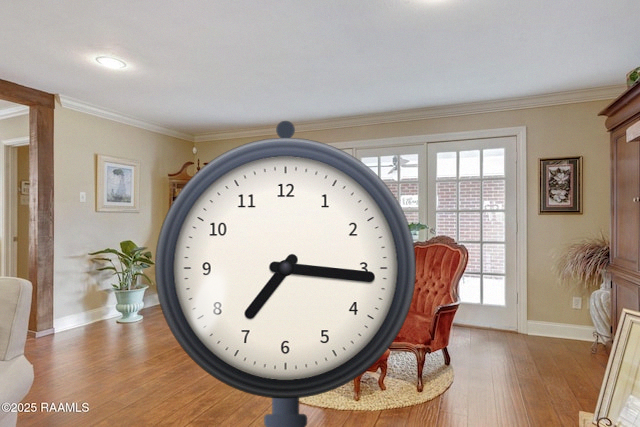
7:16
